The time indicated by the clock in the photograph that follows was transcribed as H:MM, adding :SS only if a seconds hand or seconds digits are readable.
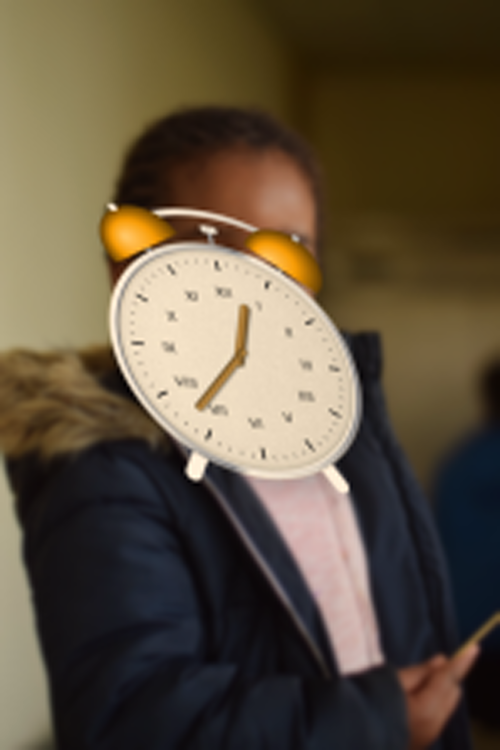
12:37
